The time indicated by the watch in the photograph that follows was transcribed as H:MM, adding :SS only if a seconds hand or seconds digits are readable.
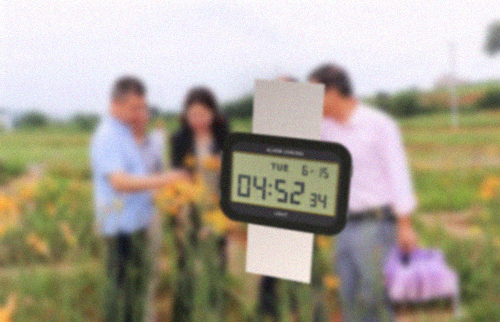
4:52:34
